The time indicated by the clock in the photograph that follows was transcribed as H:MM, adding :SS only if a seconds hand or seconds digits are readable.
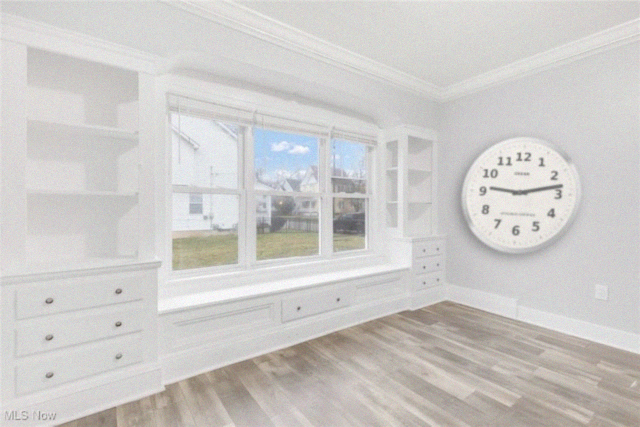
9:13
